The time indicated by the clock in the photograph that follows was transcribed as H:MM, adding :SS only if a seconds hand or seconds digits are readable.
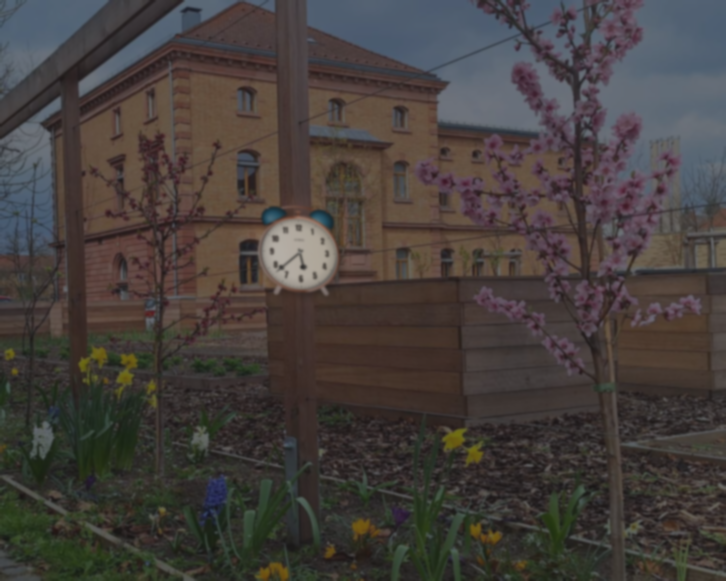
5:38
